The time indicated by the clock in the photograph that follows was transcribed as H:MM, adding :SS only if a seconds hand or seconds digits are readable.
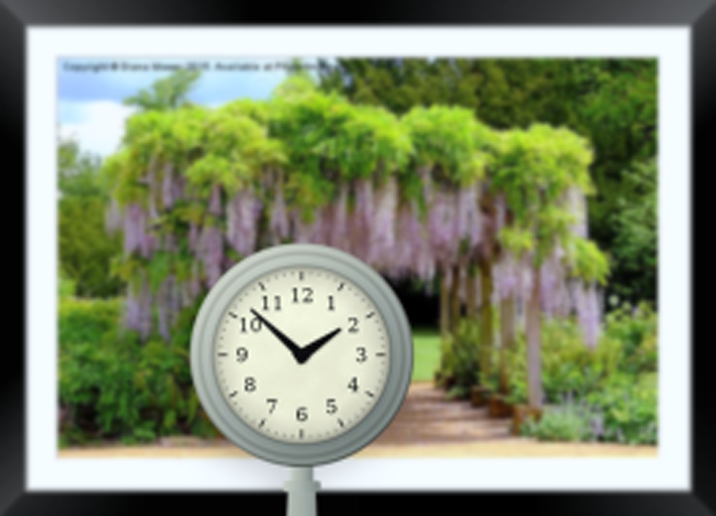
1:52
